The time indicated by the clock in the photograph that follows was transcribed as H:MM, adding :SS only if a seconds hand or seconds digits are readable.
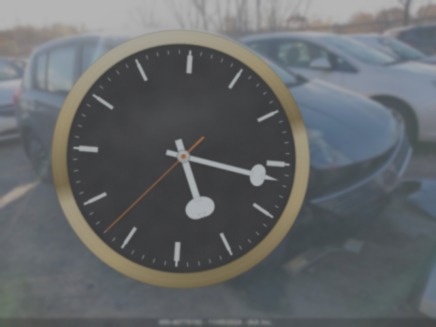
5:16:37
